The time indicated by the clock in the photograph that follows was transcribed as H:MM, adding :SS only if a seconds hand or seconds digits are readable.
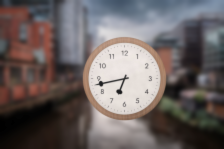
6:43
